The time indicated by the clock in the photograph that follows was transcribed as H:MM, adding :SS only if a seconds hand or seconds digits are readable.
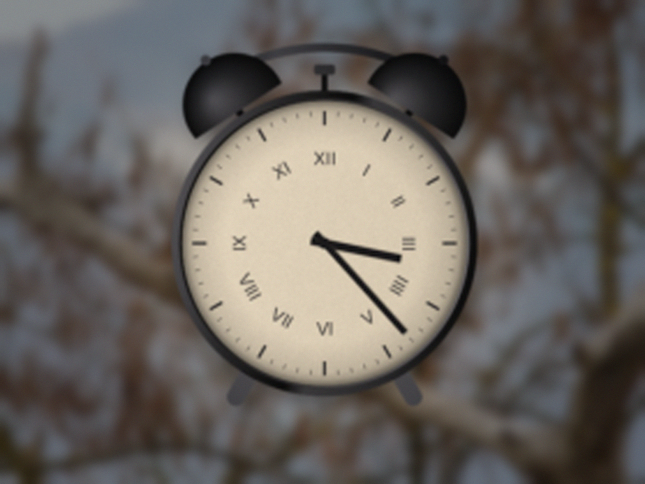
3:23
